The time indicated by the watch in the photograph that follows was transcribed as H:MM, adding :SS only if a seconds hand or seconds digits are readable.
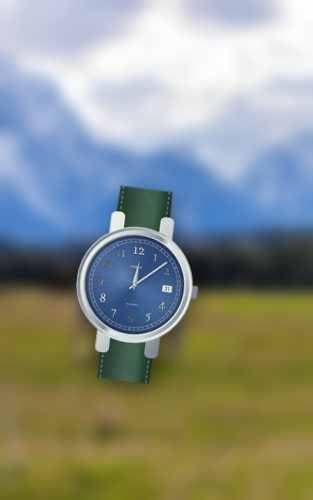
12:08
